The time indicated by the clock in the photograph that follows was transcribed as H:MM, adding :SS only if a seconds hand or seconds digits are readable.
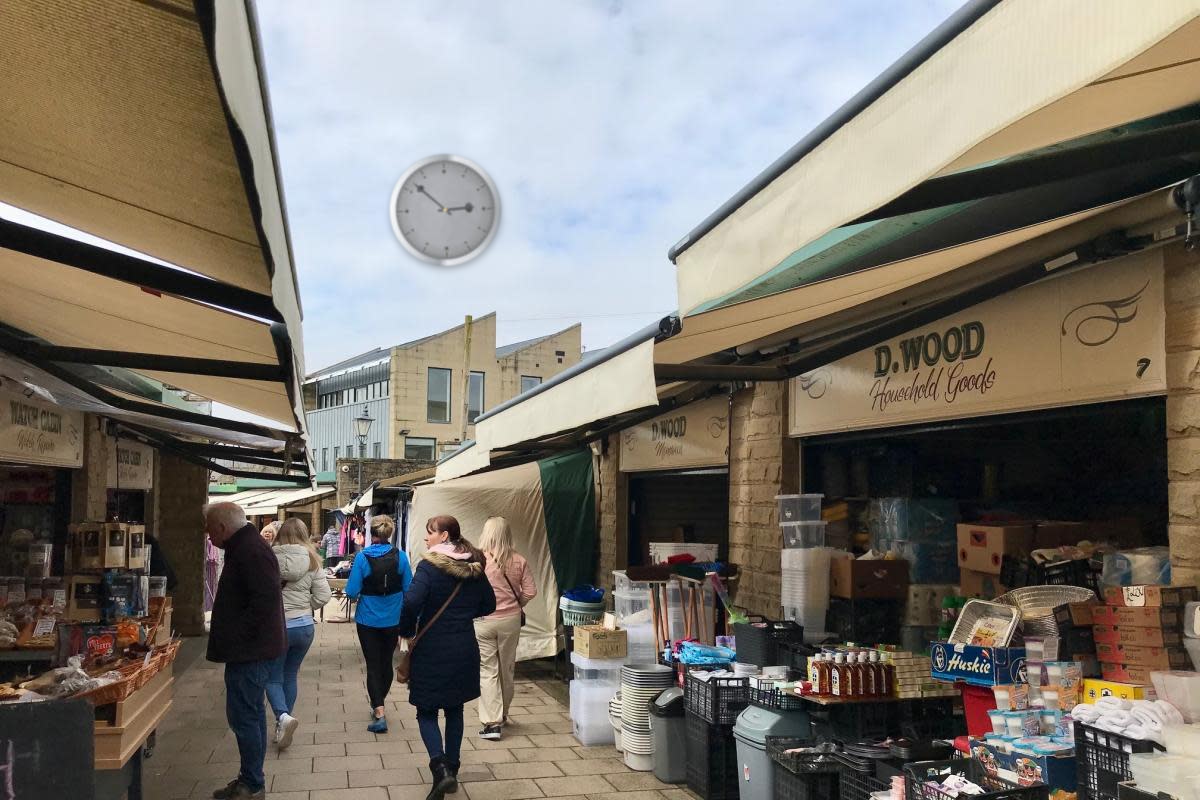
2:52
